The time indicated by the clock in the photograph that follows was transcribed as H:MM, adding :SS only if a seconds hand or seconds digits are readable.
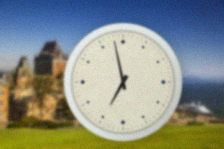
6:58
